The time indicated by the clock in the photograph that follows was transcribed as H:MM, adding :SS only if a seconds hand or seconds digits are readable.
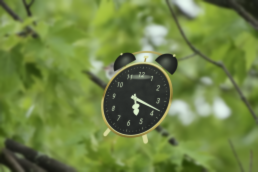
5:18
